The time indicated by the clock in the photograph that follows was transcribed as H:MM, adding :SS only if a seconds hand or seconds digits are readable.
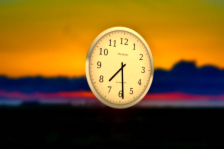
7:29
